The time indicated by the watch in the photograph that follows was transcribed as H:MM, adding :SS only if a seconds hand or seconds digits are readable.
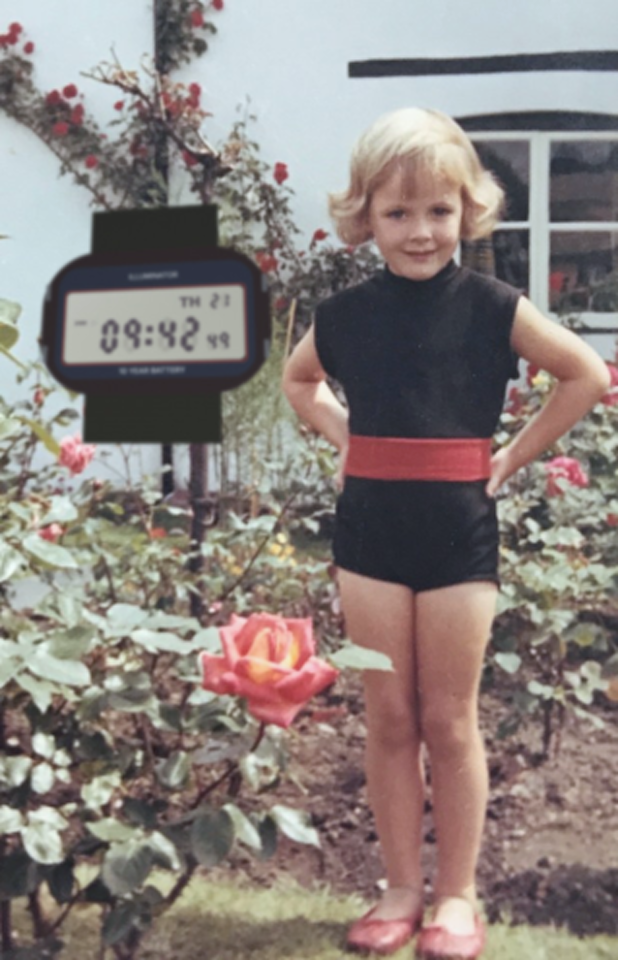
9:42
